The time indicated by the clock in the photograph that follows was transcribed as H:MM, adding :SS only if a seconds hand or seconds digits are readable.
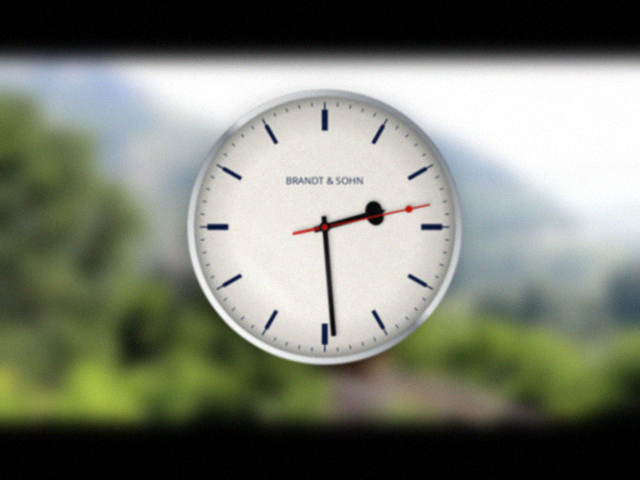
2:29:13
